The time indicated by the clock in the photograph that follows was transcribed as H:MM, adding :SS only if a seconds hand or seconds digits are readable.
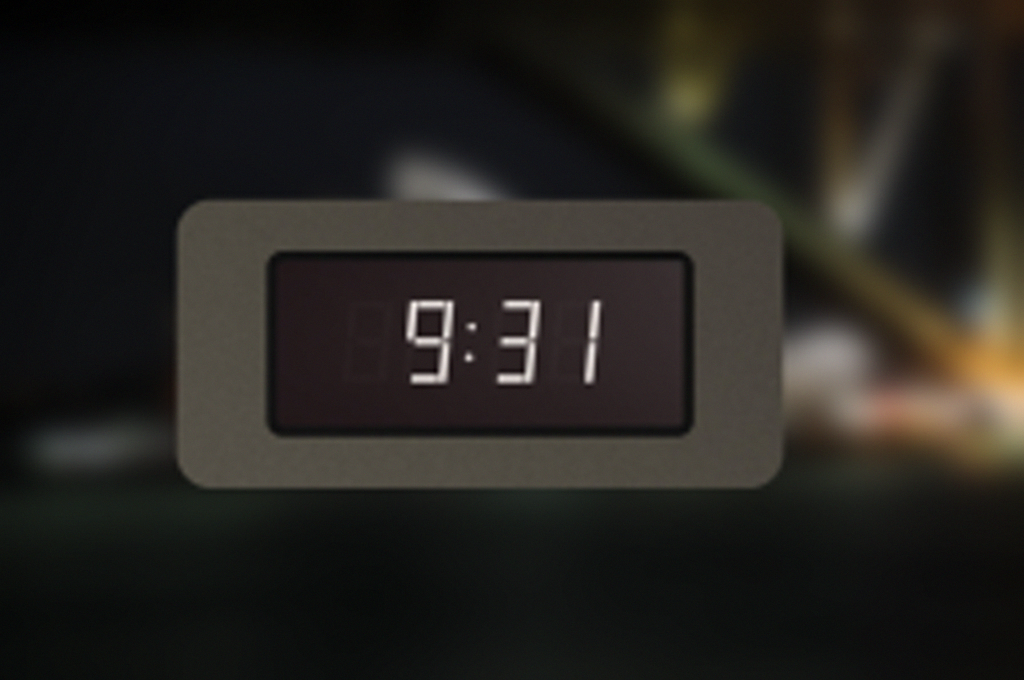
9:31
